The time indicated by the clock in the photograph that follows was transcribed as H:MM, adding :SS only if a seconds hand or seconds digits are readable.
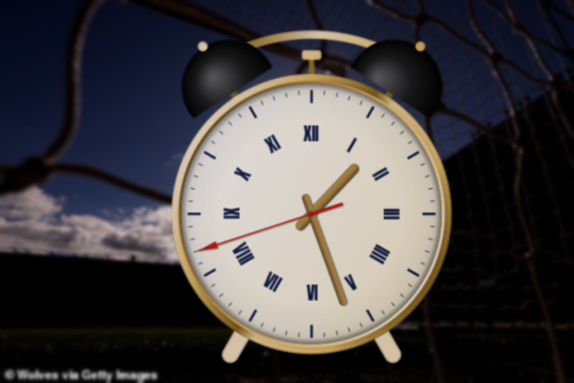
1:26:42
